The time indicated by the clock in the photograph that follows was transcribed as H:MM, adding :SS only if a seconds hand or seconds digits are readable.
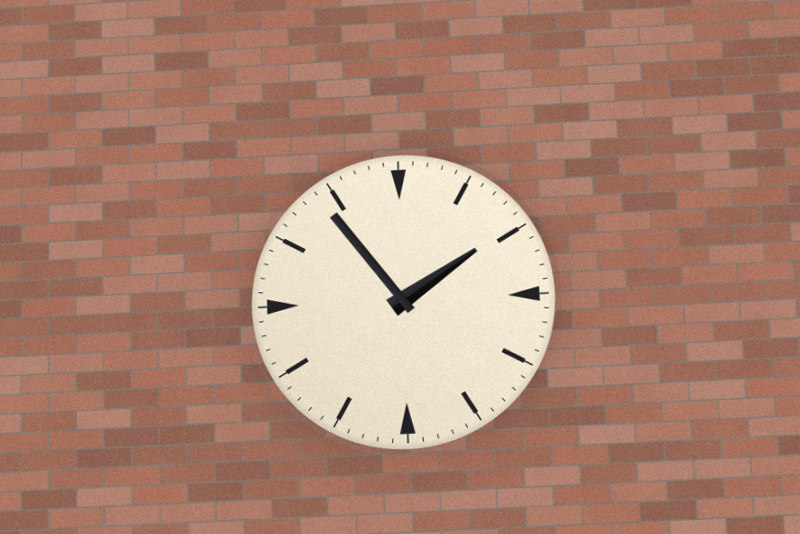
1:54
